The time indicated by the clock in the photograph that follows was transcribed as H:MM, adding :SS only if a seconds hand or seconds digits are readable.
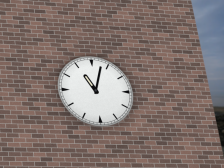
11:03
